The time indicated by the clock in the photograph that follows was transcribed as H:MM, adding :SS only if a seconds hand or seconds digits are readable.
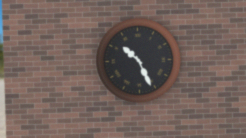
10:26
